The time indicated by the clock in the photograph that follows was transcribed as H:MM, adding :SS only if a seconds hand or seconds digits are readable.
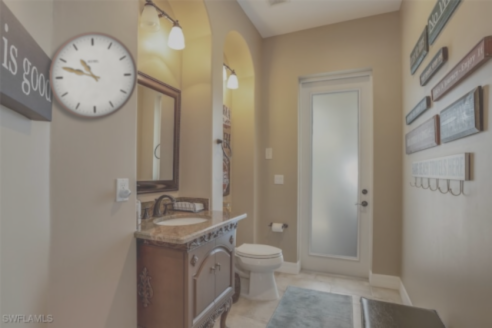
10:48
